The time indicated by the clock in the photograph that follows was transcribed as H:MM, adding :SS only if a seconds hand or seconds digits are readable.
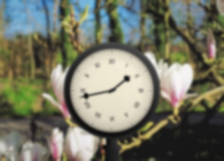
1:43
